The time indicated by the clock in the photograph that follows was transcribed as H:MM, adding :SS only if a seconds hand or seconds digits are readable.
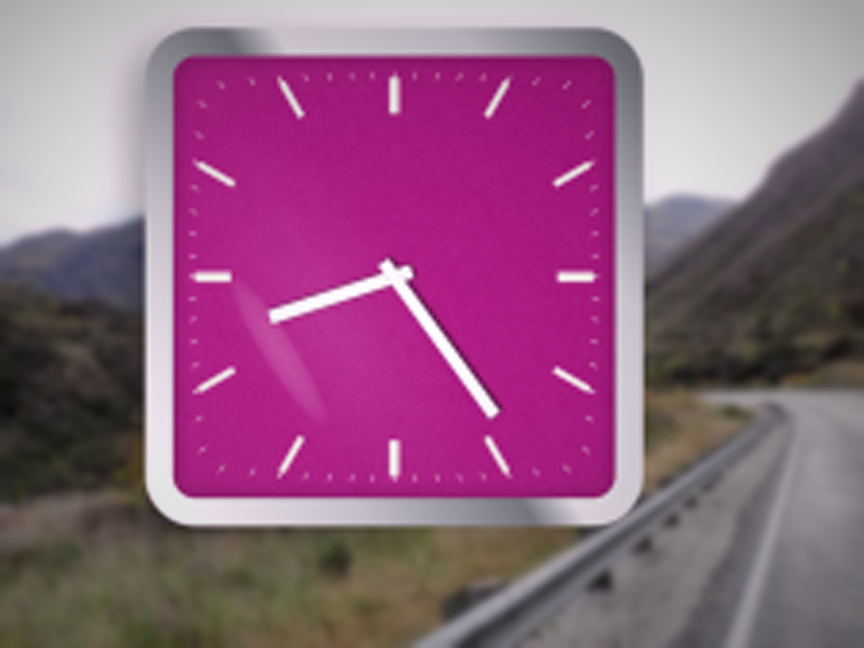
8:24
